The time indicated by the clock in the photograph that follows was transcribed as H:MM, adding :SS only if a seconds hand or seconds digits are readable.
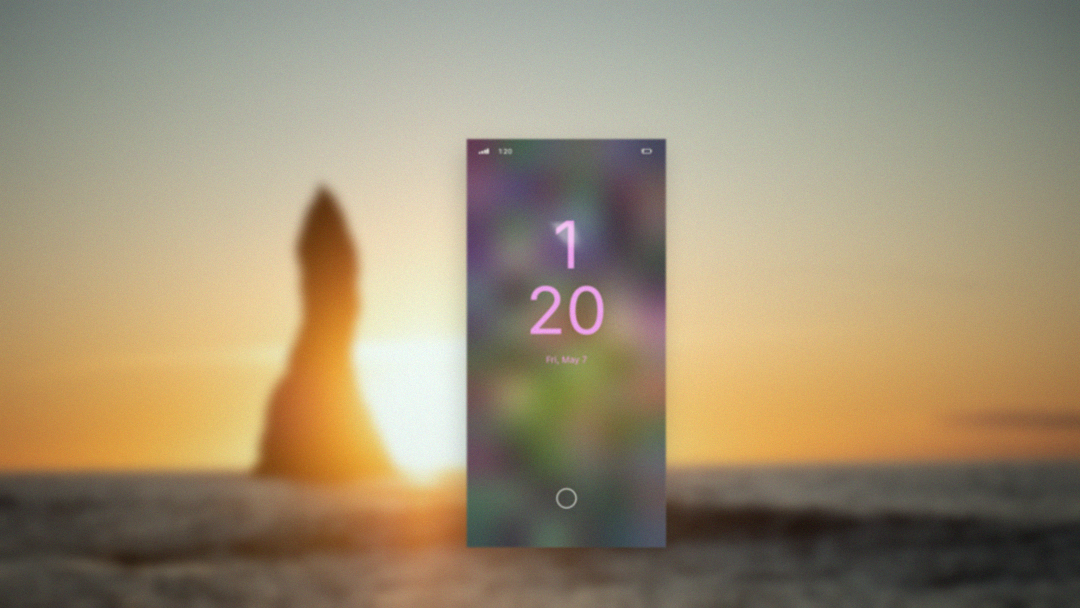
1:20
